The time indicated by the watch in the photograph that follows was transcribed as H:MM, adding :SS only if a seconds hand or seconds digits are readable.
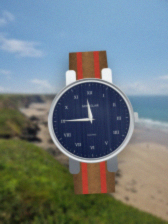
11:45
